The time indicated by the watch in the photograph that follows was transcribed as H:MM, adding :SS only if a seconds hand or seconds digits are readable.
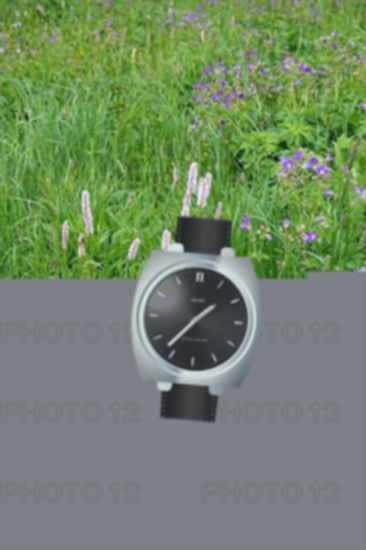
1:37
